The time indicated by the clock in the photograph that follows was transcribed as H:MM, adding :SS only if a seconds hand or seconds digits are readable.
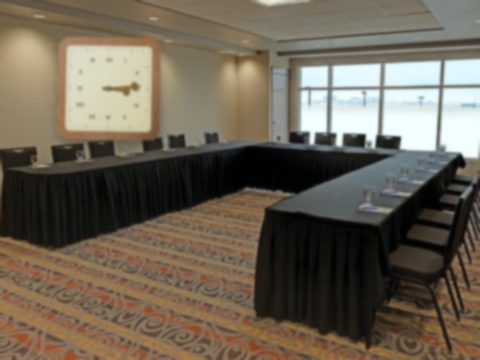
3:14
